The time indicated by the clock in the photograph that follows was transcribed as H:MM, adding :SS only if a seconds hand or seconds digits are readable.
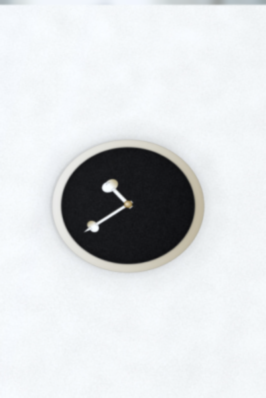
10:39
